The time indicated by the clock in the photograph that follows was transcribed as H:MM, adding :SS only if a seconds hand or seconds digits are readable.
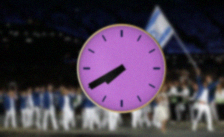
7:40
